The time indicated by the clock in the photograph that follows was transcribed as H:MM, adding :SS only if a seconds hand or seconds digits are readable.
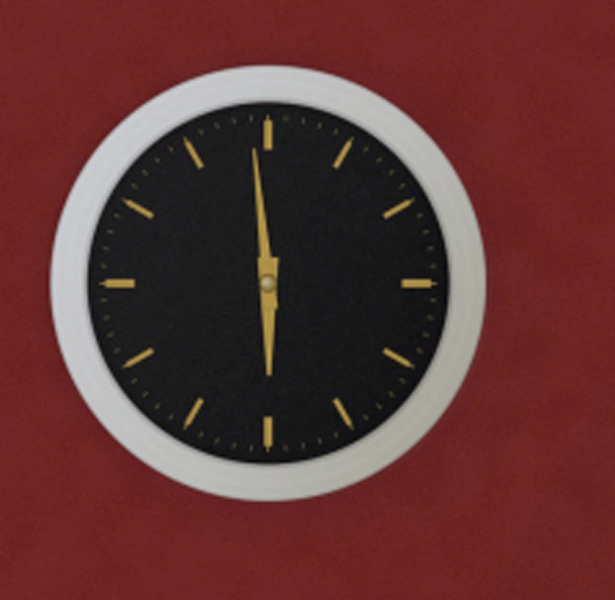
5:59
